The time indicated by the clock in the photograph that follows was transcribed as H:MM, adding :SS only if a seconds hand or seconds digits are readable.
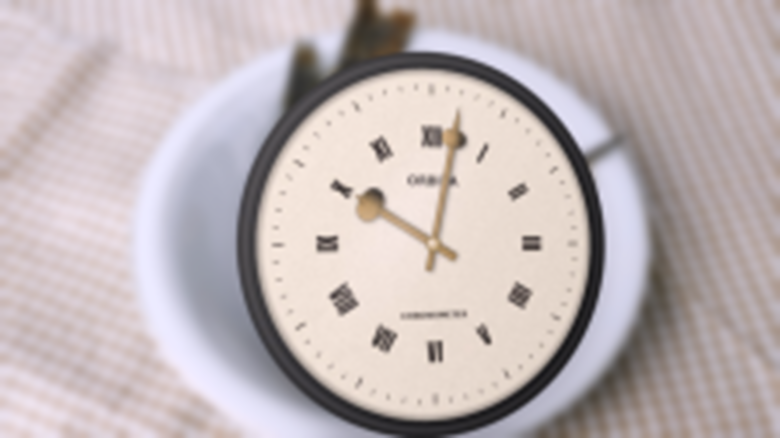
10:02
